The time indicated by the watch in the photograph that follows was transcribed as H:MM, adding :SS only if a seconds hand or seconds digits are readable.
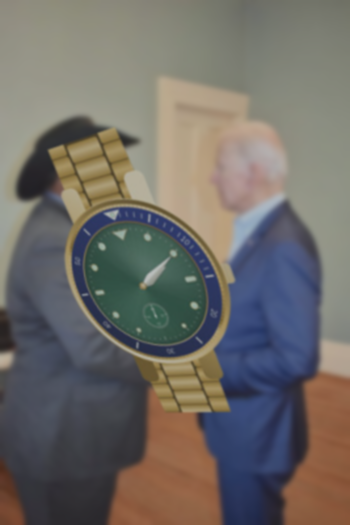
2:10
